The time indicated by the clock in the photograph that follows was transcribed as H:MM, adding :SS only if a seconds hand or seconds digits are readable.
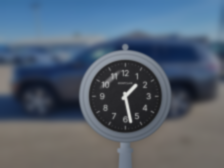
1:28
